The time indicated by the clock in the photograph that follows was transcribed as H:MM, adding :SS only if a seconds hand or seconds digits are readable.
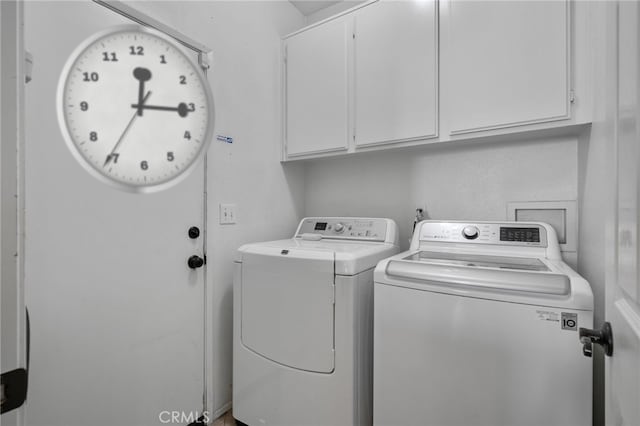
12:15:36
